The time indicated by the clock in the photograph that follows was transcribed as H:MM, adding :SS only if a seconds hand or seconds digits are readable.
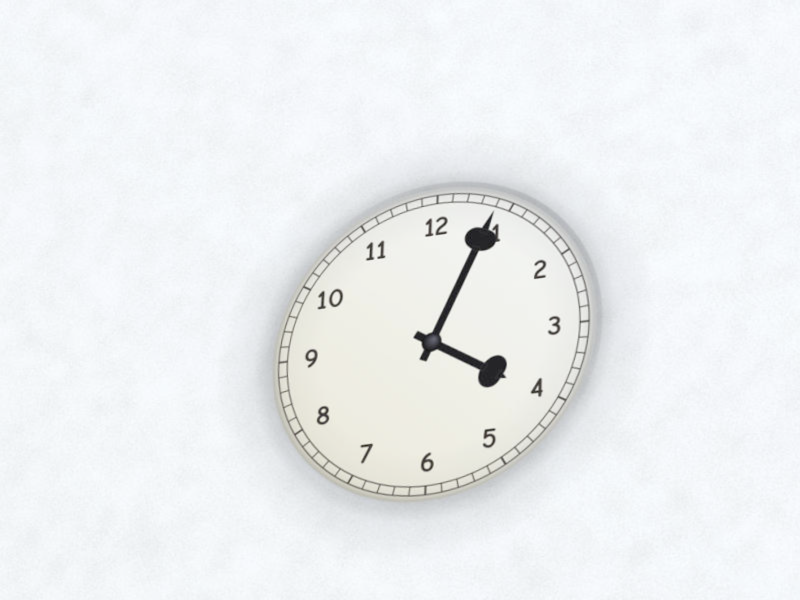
4:04
